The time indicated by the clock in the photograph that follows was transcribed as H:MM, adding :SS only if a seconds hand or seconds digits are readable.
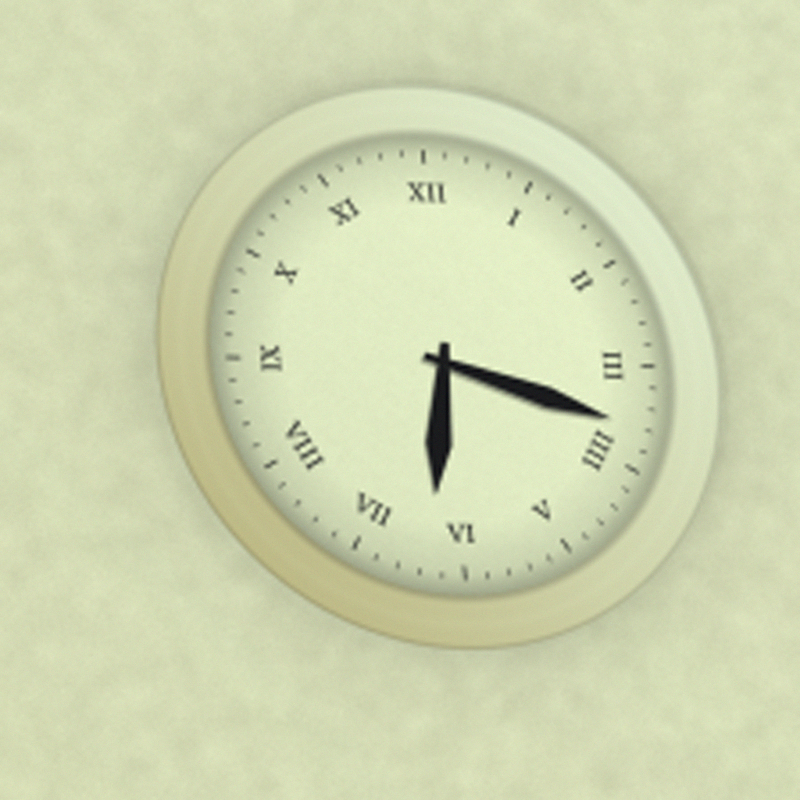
6:18
